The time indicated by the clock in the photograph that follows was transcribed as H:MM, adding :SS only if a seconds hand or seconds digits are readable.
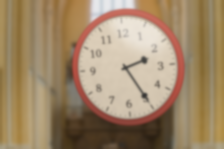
2:25
